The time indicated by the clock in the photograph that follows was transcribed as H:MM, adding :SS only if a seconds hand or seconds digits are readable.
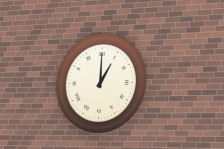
1:00
